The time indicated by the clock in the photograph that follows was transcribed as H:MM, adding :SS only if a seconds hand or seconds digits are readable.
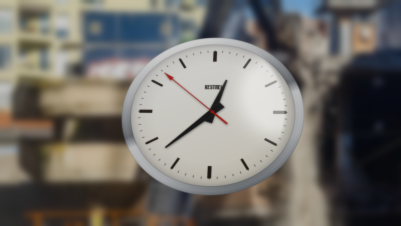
12:37:52
